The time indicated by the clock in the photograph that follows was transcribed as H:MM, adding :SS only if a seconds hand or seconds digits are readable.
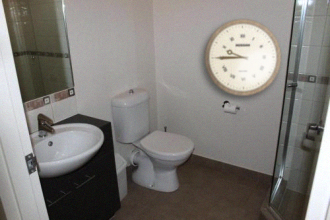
9:45
